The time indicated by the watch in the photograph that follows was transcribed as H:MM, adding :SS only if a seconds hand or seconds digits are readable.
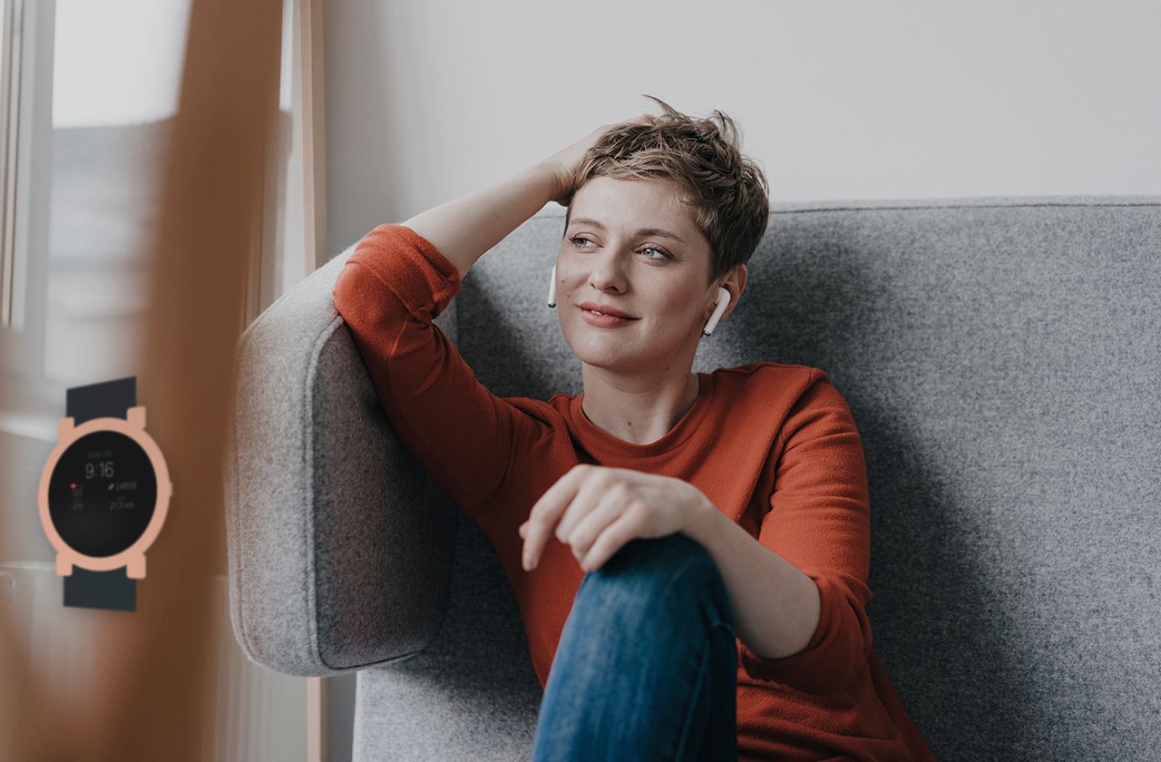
9:16
